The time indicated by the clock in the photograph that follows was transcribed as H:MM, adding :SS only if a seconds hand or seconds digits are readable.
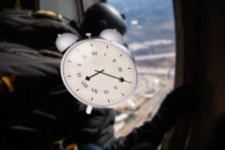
8:20
